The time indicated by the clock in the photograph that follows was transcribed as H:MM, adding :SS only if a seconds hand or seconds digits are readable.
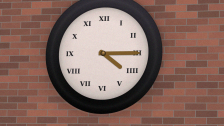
4:15
